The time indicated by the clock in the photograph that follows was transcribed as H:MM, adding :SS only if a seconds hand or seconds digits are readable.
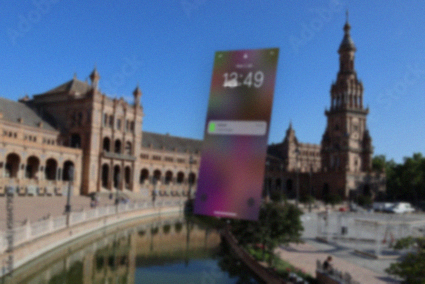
13:49
